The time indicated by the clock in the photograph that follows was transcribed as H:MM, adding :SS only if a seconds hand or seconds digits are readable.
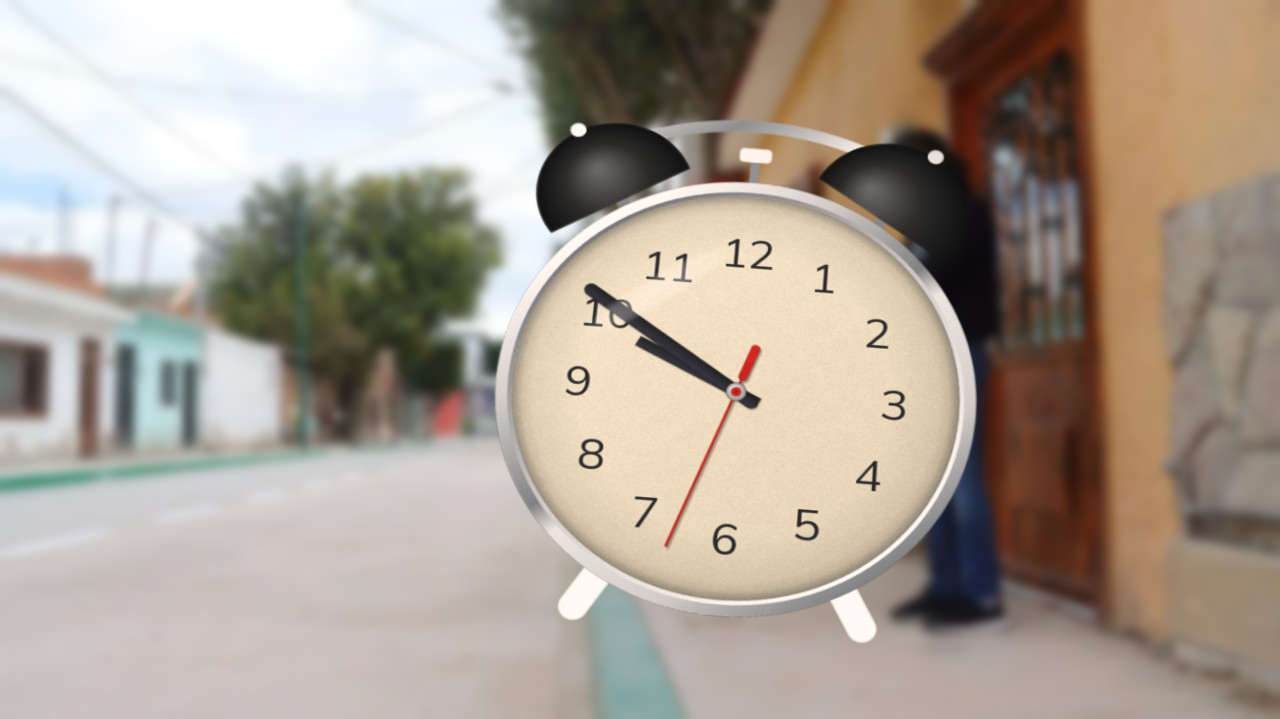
9:50:33
